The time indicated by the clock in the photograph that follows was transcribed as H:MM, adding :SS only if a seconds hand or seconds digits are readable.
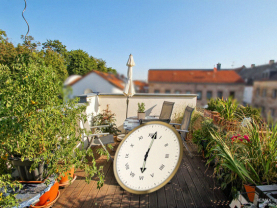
6:02
